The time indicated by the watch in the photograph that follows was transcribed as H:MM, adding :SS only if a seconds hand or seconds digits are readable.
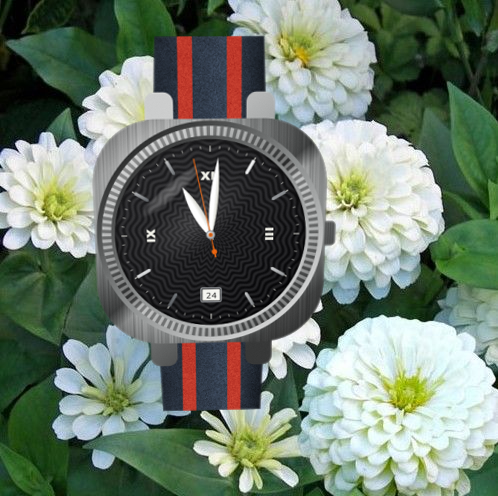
11:00:58
